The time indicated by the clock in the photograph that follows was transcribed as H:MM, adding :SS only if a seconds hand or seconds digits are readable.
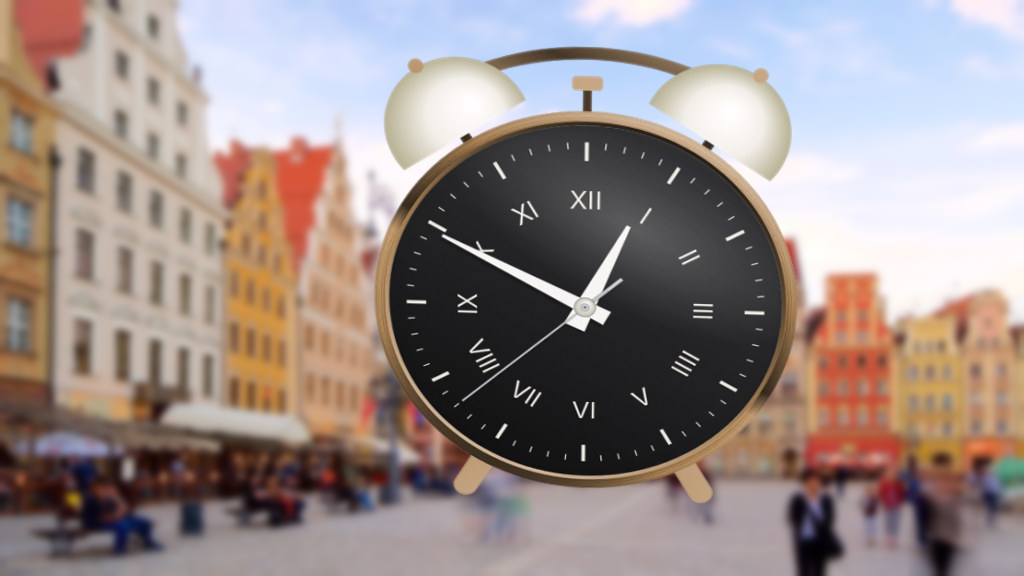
12:49:38
